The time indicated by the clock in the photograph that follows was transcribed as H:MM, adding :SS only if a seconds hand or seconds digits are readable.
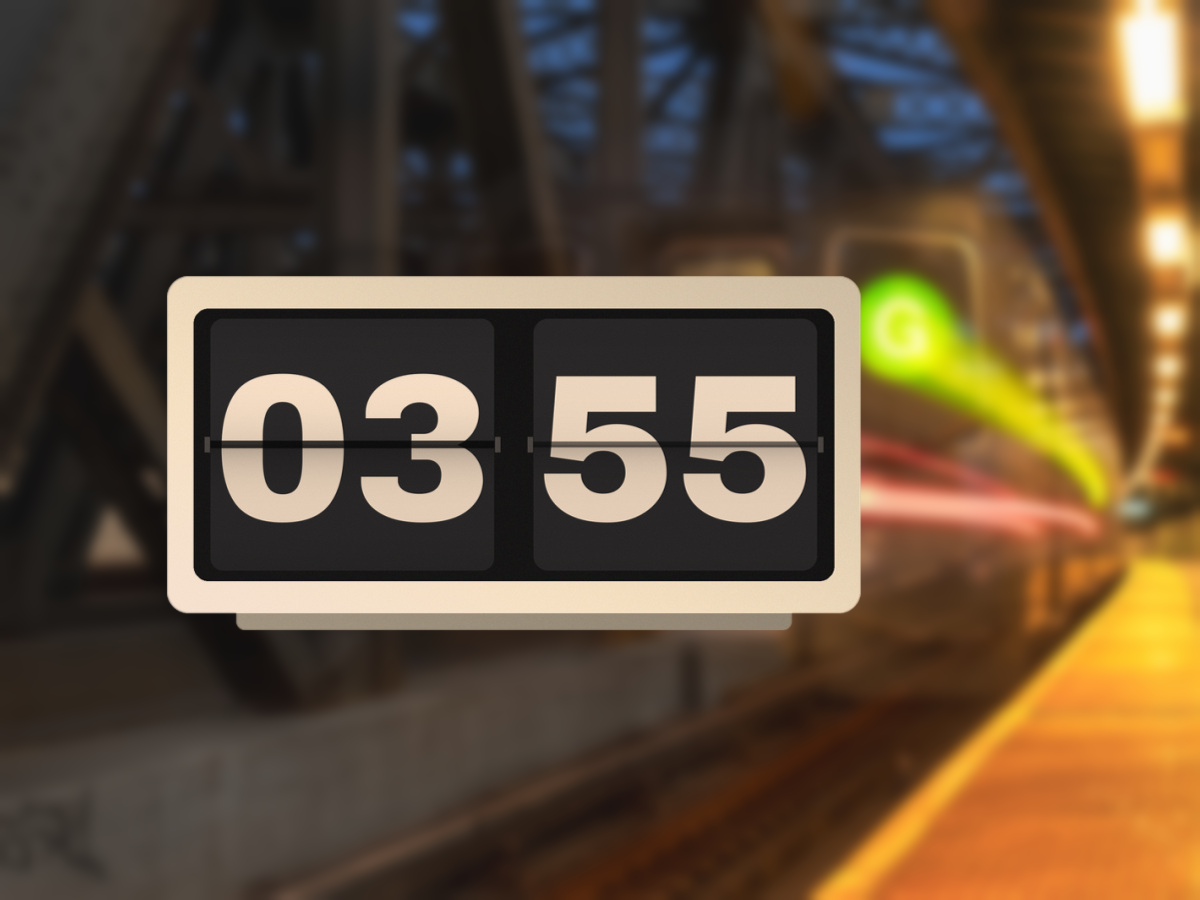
3:55
